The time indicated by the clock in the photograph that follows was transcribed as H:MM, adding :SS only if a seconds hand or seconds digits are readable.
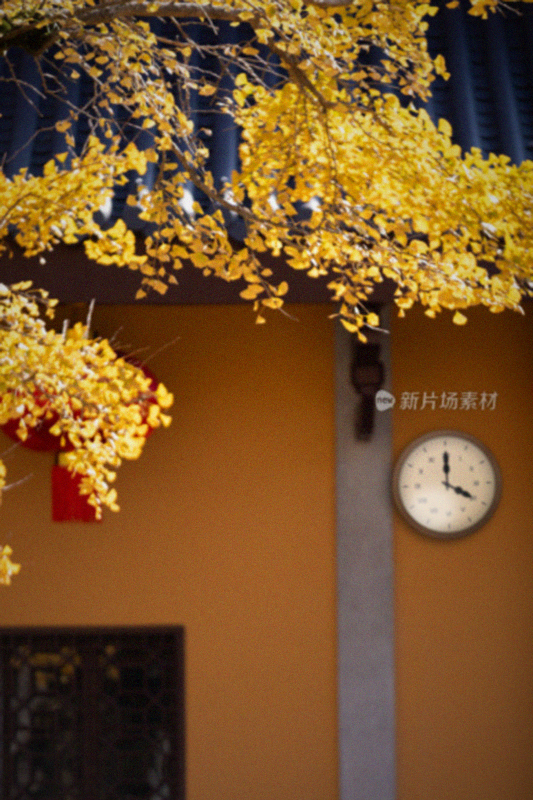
4:00
